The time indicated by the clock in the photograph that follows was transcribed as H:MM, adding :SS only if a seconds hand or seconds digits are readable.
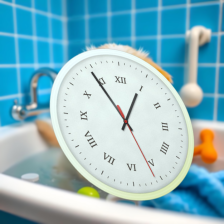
12:54:26
